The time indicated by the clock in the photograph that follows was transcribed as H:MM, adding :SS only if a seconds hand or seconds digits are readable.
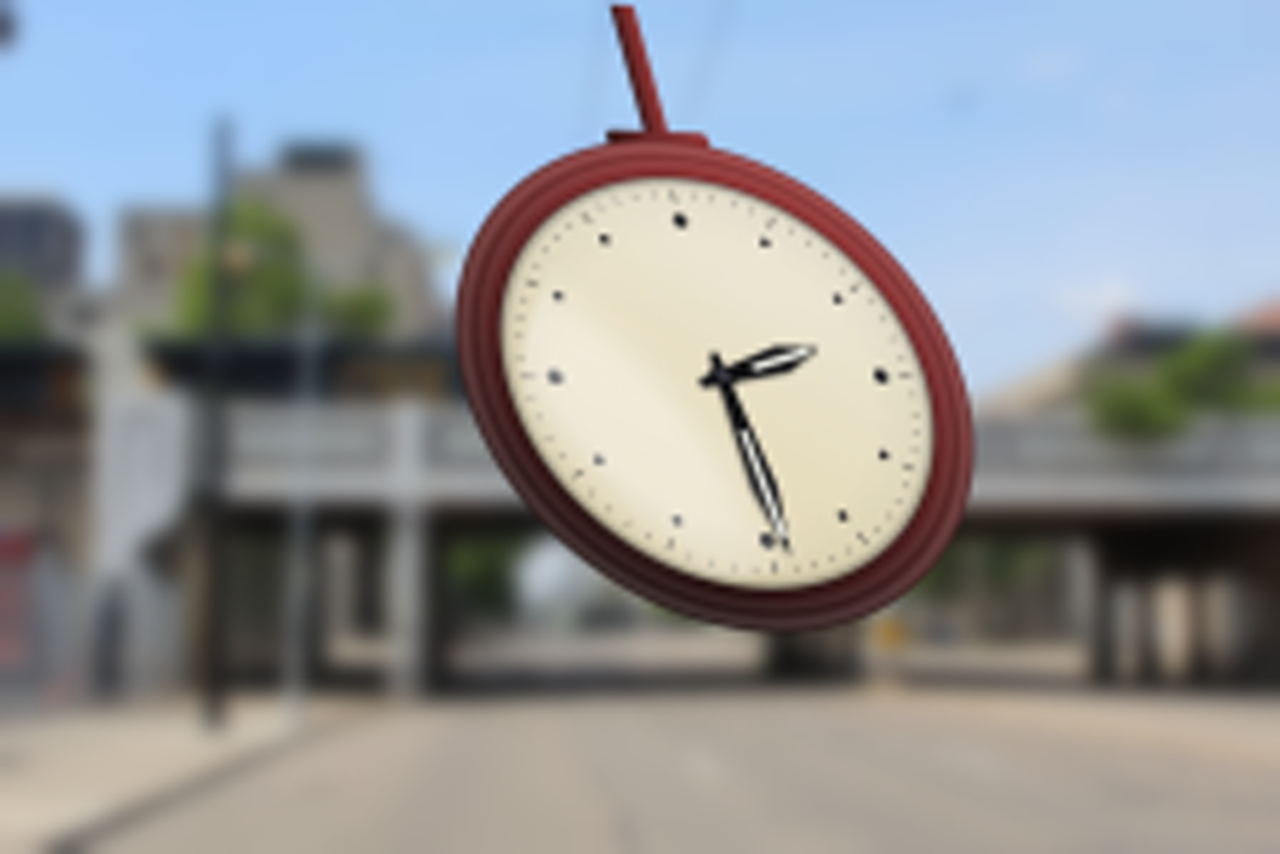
2:29
